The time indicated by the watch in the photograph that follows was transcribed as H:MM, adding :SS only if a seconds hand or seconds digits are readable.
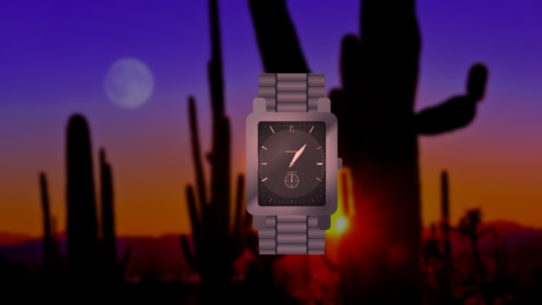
1:06
